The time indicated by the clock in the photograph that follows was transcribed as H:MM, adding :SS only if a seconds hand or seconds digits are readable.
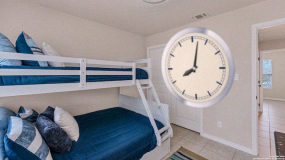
8:02
